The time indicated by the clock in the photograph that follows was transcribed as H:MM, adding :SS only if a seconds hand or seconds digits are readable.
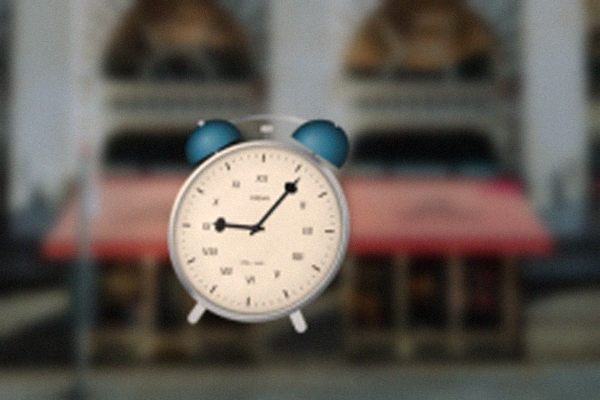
9:06
